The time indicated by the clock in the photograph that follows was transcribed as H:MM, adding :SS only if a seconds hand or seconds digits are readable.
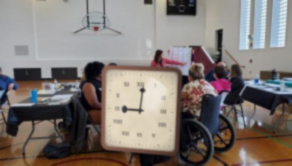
9:01
